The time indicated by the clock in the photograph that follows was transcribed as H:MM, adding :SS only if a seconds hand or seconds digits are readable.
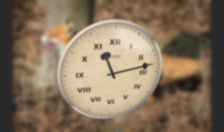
11:13
